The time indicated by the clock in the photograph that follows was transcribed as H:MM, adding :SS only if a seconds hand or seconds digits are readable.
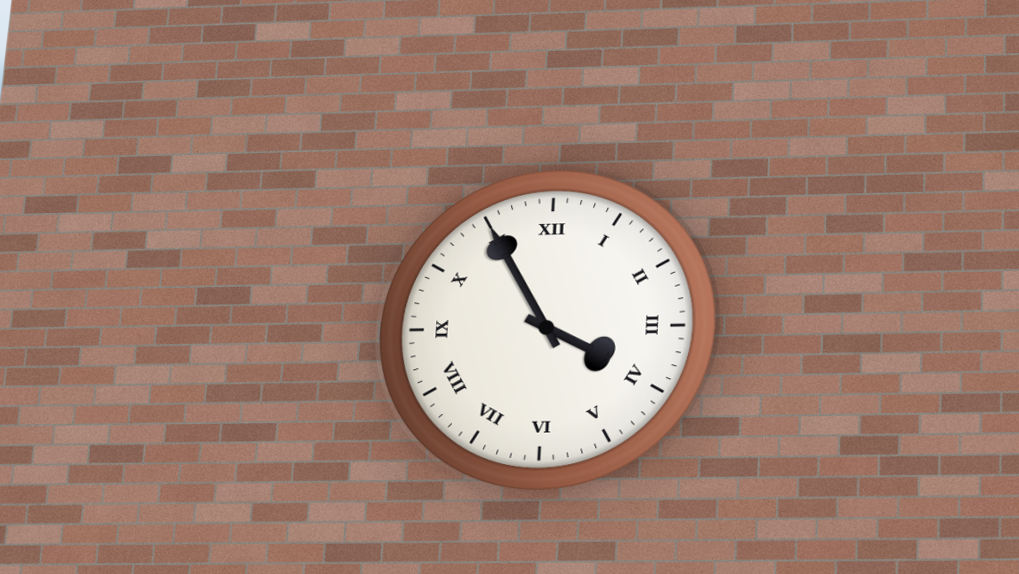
3:55
